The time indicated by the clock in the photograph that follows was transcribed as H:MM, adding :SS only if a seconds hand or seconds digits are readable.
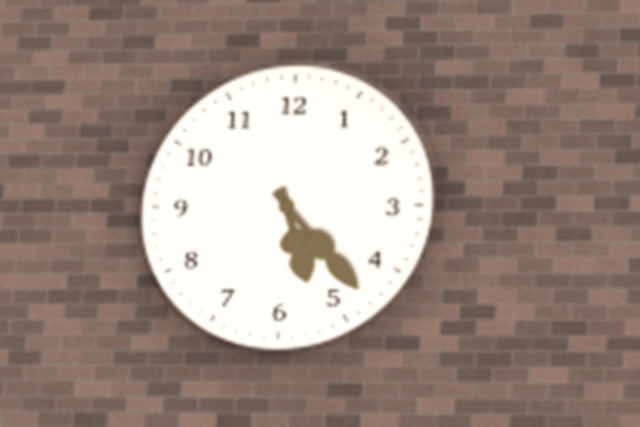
5:23
